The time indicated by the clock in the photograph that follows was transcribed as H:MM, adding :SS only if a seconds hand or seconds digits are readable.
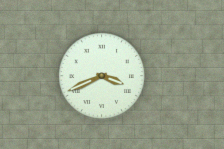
3:41
